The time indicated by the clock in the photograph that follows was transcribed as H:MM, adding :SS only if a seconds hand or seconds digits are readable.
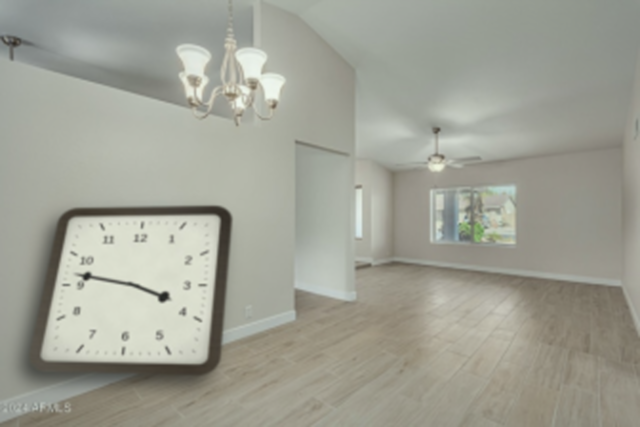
3:47
